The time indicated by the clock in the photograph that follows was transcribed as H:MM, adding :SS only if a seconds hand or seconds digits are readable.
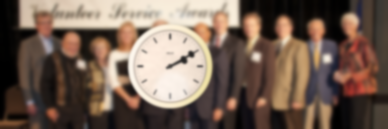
2:10
